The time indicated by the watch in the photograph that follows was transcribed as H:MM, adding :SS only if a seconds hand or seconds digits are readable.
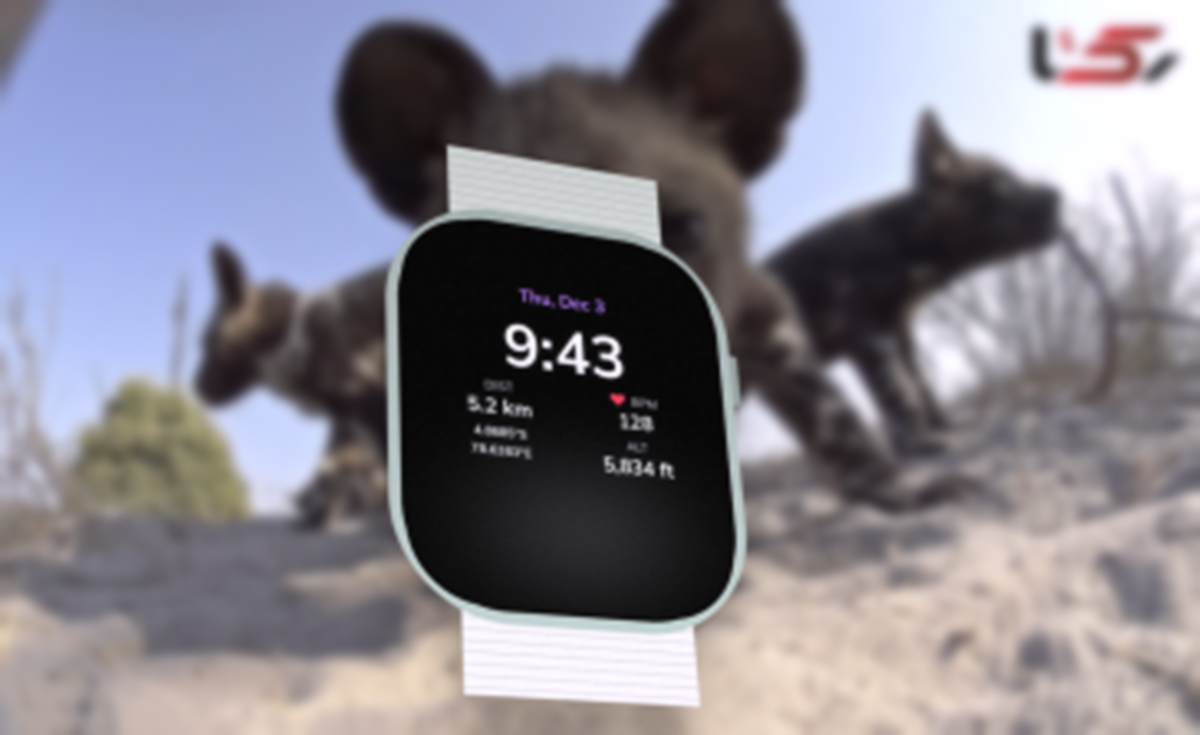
9:43
